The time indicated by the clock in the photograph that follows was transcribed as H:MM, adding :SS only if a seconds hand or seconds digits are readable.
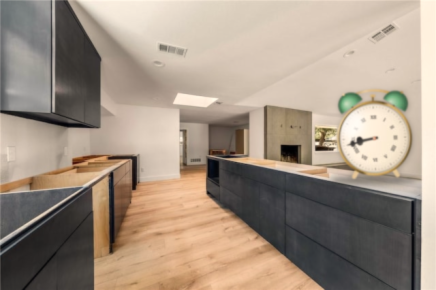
8:43
